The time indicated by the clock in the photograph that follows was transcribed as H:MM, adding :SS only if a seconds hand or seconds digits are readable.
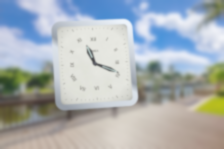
11:19
